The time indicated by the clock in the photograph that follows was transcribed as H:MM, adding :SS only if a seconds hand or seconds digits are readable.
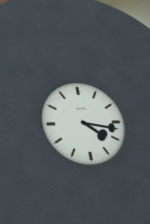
4:17
